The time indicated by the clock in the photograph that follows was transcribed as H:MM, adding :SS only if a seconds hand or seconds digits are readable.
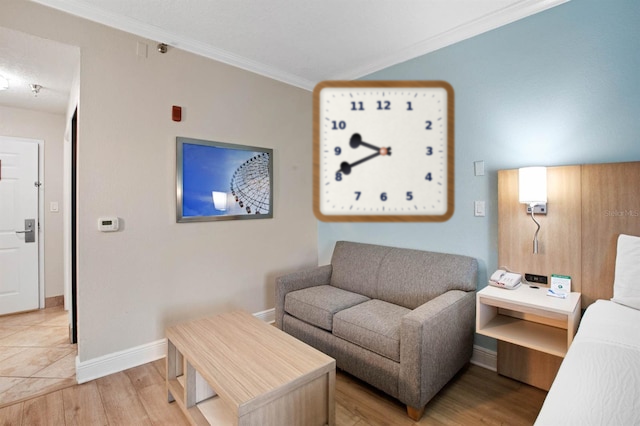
9:41
